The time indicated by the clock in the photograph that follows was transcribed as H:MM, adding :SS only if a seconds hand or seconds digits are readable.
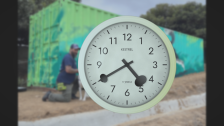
4:40
